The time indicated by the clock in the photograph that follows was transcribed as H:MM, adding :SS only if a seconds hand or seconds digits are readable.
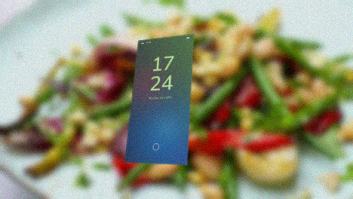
17:24
